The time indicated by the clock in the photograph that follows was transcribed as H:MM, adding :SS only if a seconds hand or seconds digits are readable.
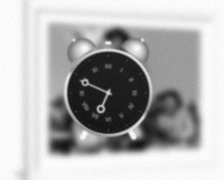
6:49
